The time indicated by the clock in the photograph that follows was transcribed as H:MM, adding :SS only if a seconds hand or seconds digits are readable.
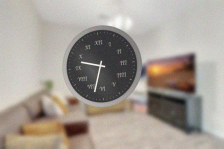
9:33
